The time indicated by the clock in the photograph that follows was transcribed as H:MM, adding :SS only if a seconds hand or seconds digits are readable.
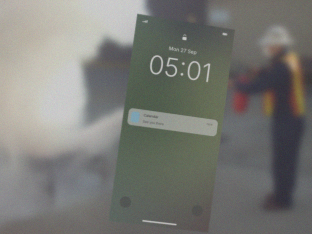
5:01
